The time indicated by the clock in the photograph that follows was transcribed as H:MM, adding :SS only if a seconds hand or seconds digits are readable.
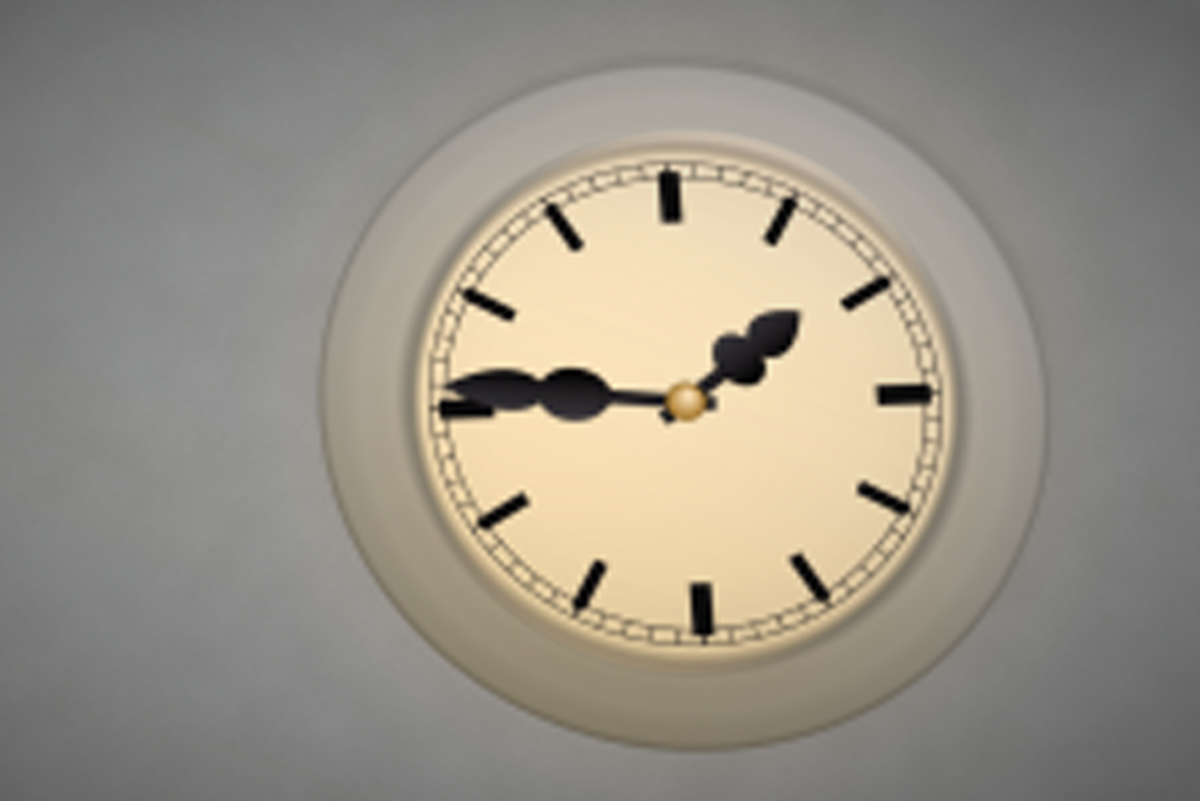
1:46
